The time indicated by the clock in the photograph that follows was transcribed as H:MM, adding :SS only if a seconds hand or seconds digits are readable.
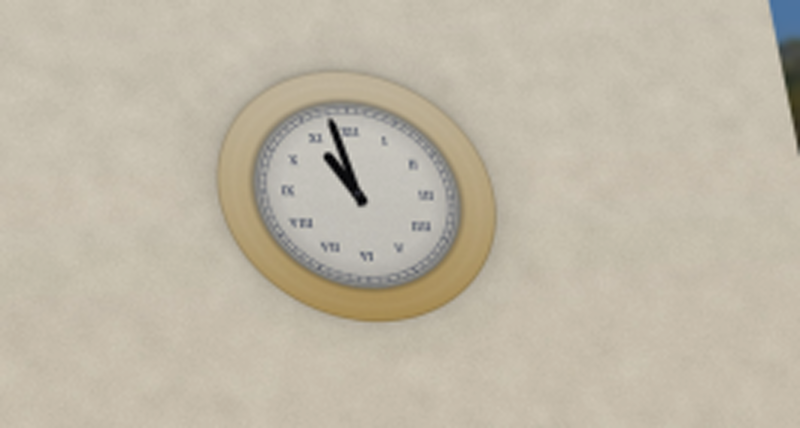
10:58
